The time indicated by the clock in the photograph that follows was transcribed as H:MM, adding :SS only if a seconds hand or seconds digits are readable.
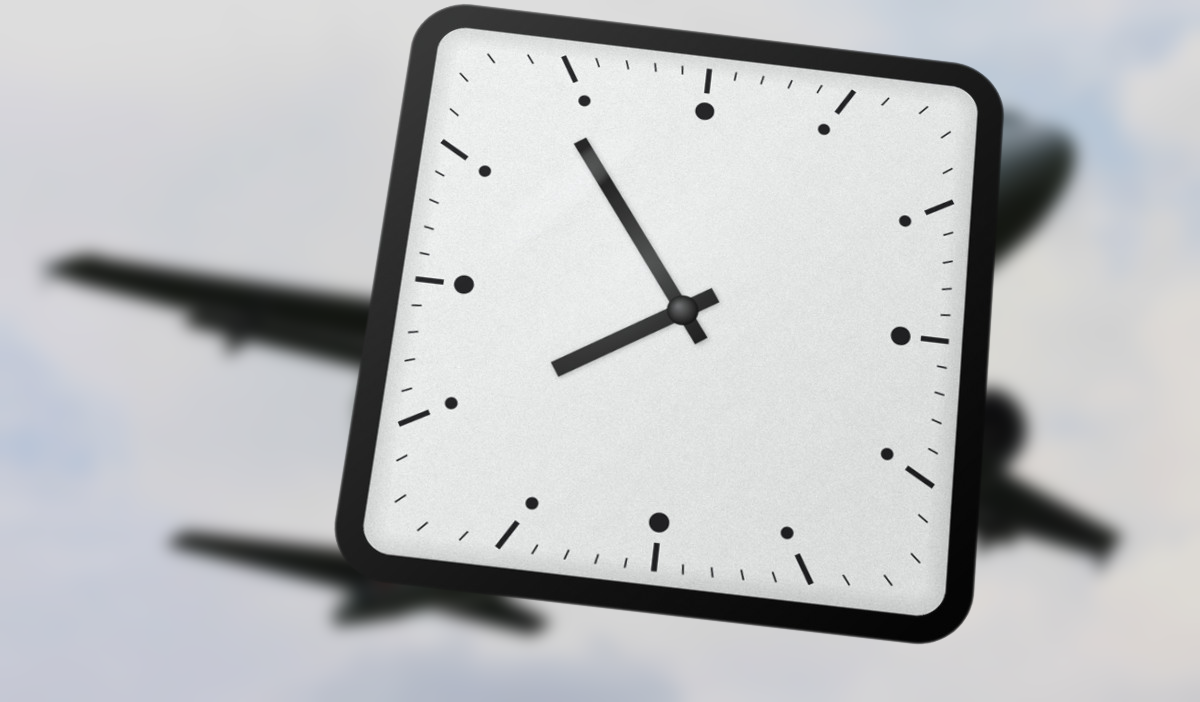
7:54
